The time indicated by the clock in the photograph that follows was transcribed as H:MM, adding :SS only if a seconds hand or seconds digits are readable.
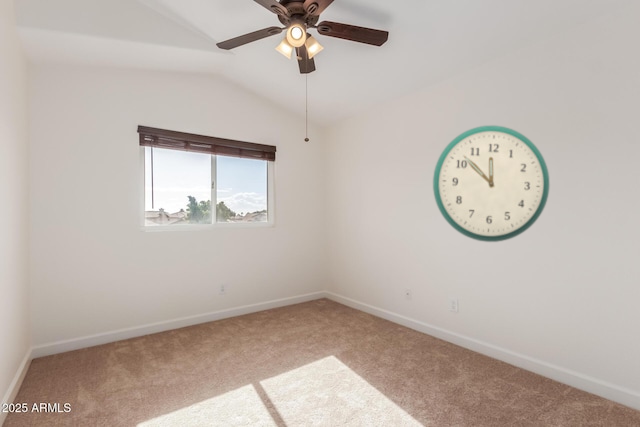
11:52
